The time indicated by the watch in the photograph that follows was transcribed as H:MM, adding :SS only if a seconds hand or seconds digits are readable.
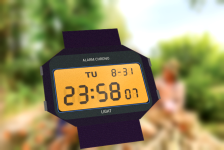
23:58:07
